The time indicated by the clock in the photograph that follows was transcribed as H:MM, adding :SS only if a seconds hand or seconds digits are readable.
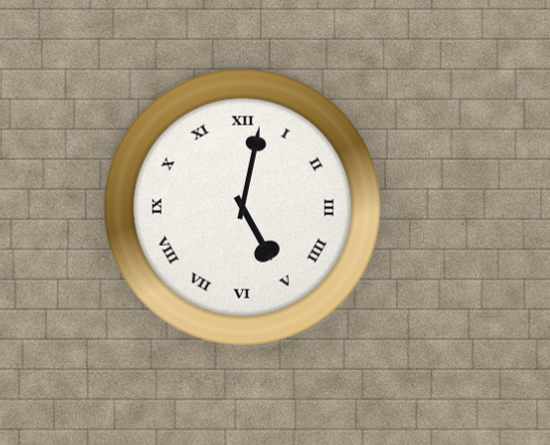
5:02
